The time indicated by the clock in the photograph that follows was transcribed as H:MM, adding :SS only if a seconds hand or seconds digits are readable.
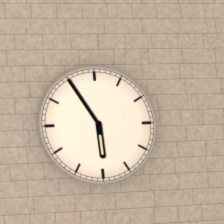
5:55
